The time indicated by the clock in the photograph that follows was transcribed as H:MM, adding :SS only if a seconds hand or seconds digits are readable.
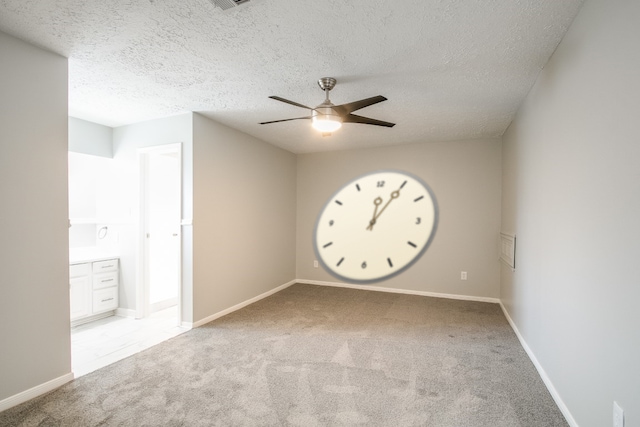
12:05
